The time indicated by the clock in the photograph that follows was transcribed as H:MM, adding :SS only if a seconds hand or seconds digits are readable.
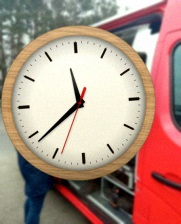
11:38:34
